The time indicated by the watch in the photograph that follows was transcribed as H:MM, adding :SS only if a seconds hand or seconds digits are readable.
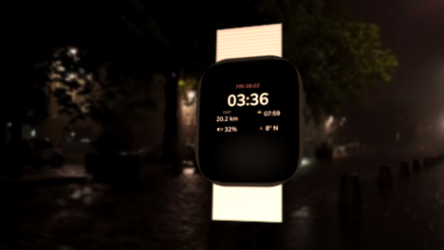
3:36
